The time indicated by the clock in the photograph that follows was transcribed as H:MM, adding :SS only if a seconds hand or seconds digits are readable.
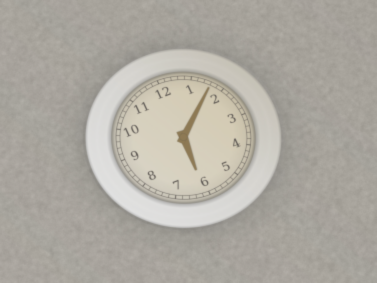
6:08
